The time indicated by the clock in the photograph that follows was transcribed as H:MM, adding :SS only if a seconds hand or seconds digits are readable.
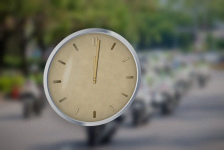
12:01
